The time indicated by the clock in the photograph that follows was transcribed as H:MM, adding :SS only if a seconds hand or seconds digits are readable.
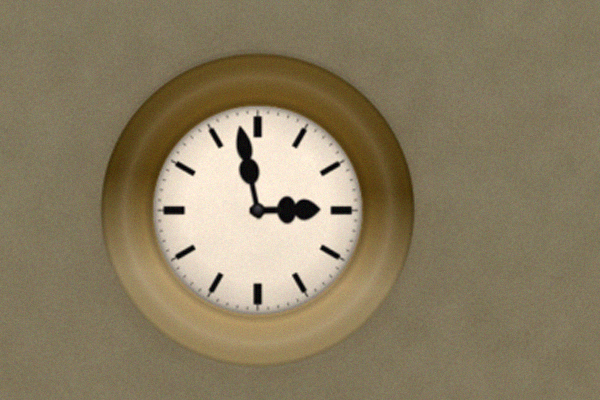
2:58
